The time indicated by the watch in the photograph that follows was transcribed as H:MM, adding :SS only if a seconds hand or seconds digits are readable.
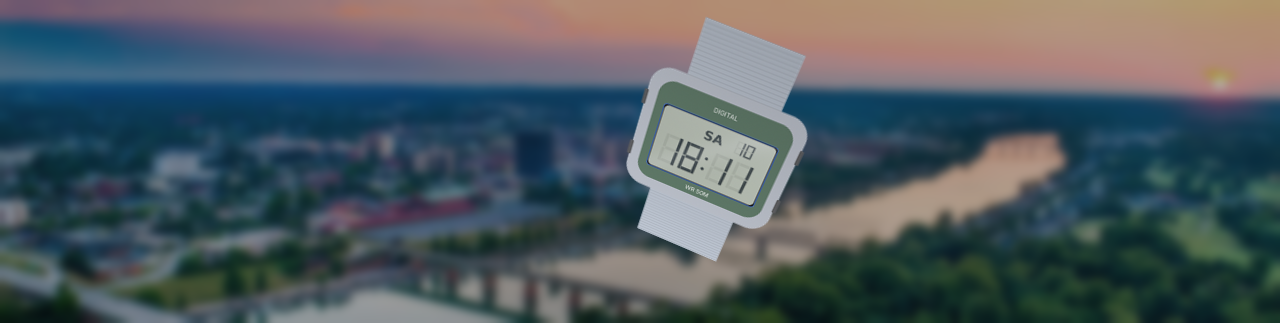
18:11
